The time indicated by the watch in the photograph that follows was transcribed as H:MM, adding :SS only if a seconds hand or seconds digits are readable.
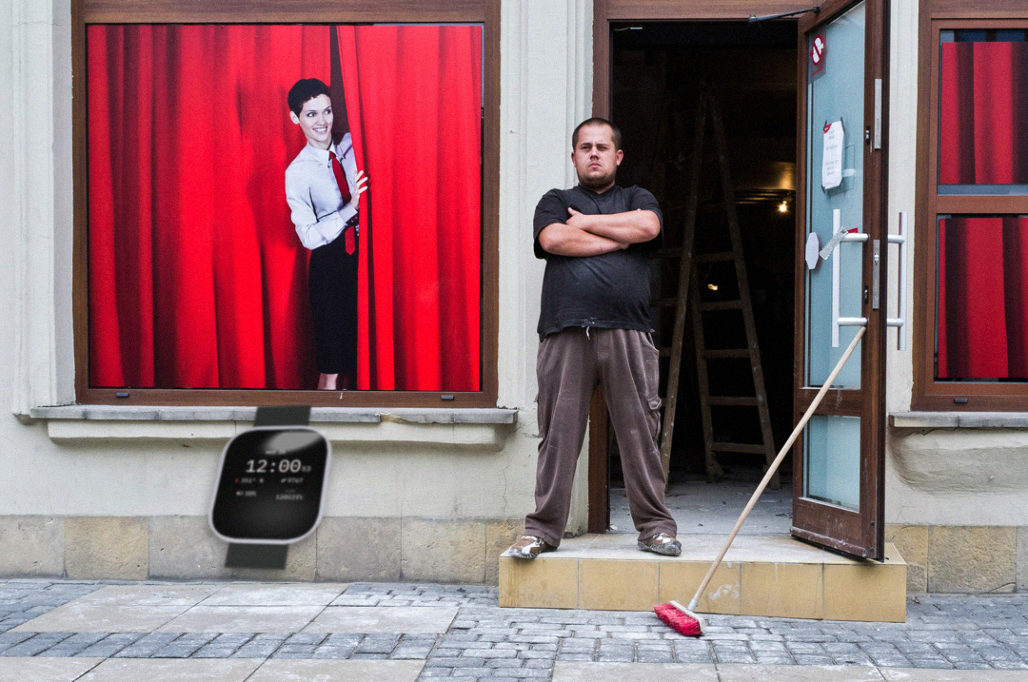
12:00
